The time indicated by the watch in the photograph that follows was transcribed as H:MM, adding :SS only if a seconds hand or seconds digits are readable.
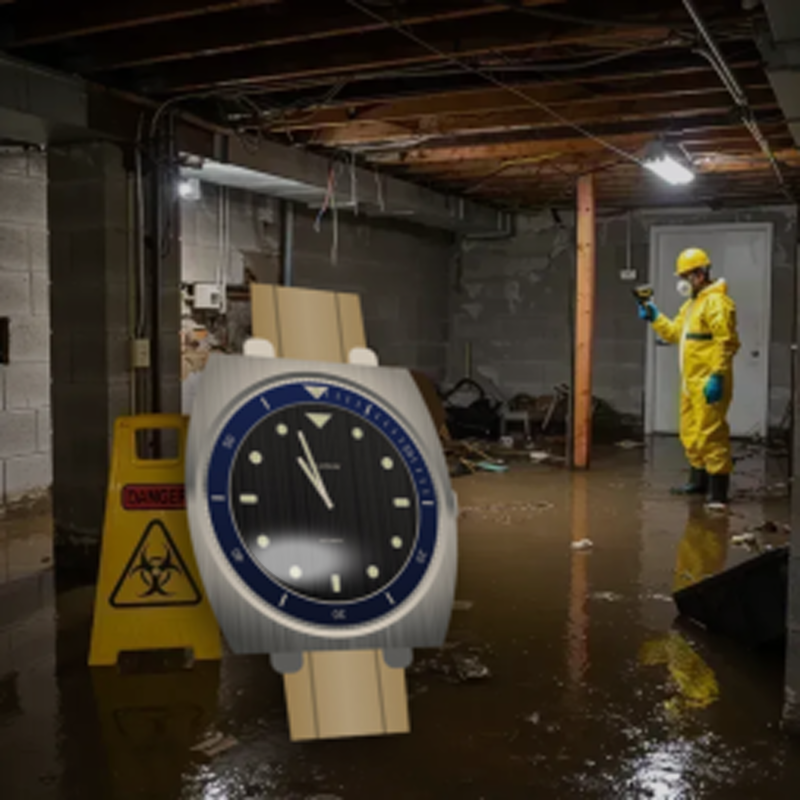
10:57
